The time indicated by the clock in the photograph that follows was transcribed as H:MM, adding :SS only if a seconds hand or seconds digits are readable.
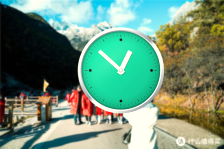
12:52
